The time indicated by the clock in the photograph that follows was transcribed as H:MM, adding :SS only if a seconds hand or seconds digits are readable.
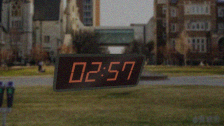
2:57
